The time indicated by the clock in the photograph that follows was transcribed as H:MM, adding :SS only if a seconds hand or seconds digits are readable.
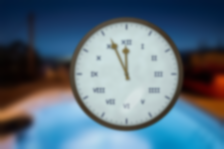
11:56
